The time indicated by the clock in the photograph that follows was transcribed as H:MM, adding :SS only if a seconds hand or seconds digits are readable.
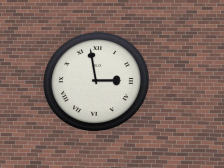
2:58
